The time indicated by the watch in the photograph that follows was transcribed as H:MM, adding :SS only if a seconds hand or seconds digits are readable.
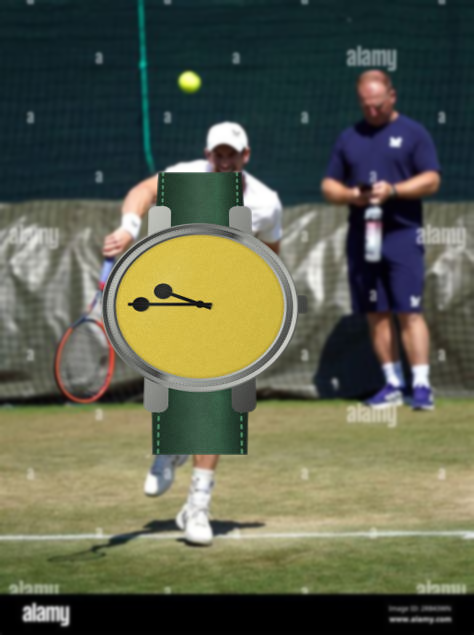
9:45
